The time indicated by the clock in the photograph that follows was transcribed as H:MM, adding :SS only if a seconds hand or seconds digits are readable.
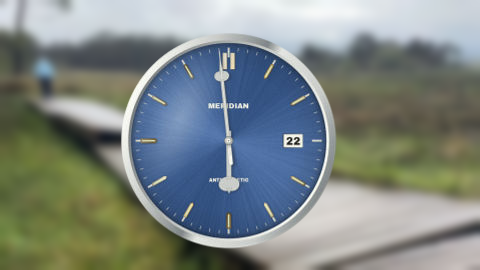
5:58:59
